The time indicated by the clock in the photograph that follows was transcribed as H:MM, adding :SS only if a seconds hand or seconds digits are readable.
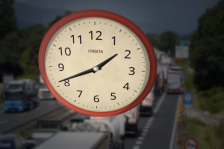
1:41
